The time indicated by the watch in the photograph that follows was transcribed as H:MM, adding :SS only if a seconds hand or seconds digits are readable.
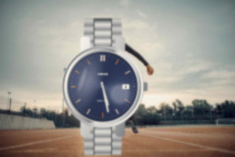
5:28
